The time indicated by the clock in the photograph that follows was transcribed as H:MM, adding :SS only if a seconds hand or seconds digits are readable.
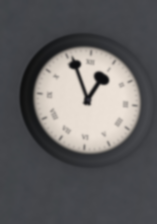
12:56
